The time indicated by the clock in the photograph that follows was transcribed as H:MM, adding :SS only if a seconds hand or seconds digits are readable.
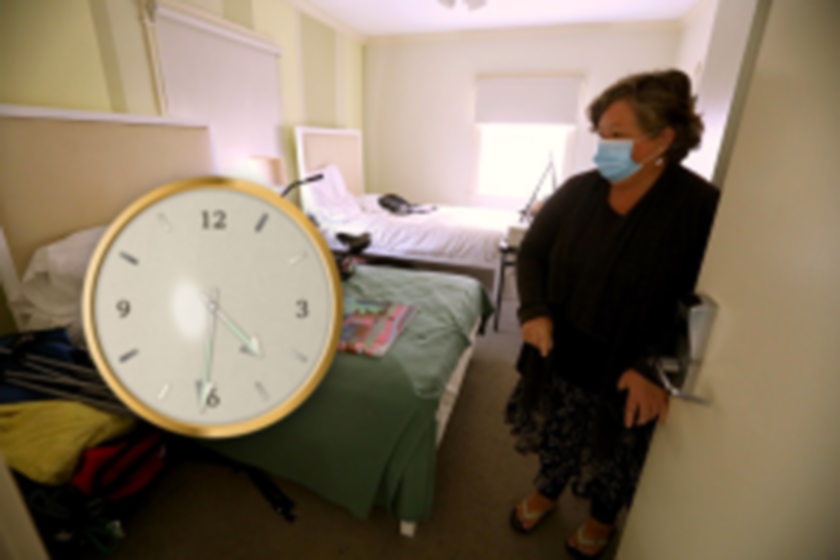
4:31
